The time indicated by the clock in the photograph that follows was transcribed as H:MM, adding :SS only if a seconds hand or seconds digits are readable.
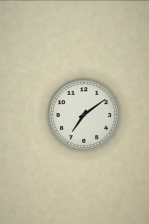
7:09
